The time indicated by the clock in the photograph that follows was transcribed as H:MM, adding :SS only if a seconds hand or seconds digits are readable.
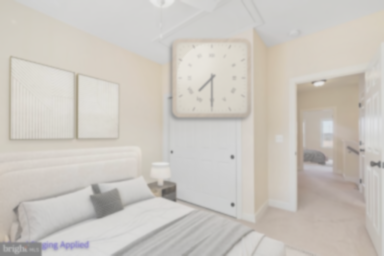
7:30
